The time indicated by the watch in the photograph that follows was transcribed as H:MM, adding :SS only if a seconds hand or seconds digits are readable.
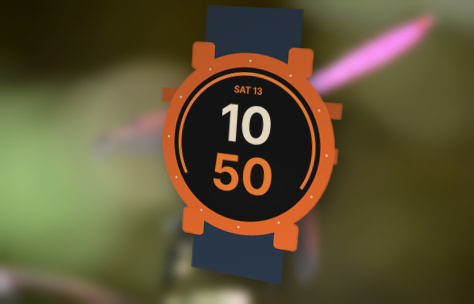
10:50
